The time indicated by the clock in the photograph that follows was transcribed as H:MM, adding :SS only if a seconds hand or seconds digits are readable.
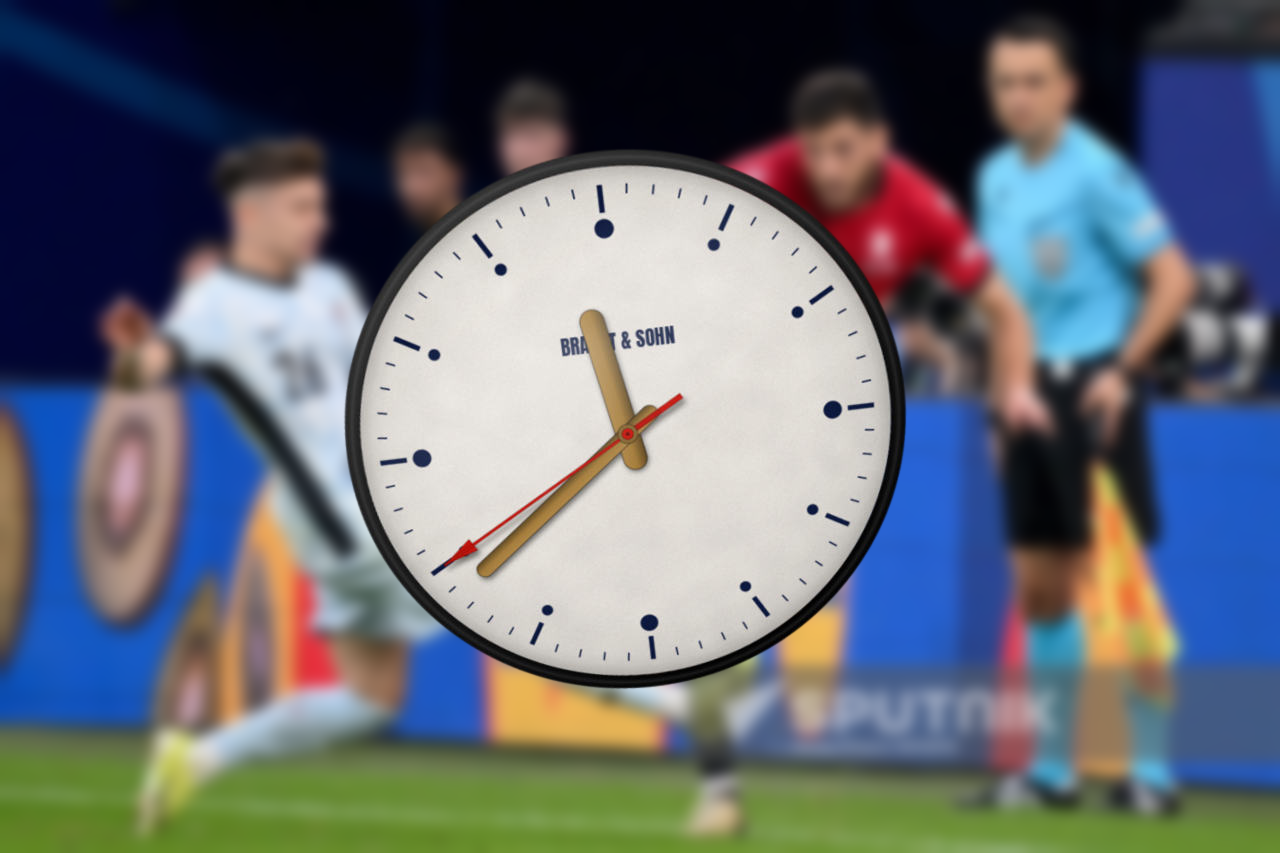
11:38:40
